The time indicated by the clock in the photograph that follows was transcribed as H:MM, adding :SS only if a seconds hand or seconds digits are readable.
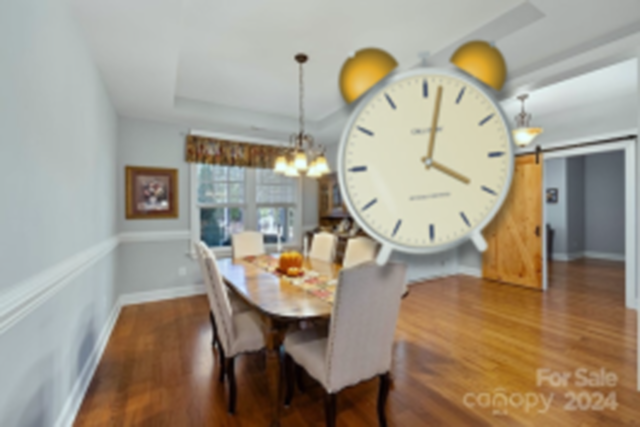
4:02
